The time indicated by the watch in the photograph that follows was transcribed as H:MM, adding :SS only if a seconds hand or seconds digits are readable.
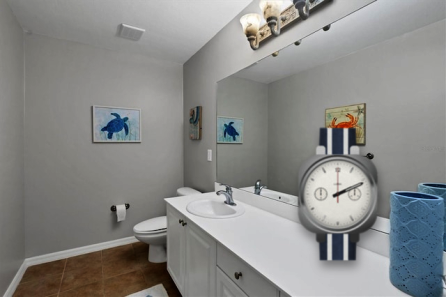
2:11
